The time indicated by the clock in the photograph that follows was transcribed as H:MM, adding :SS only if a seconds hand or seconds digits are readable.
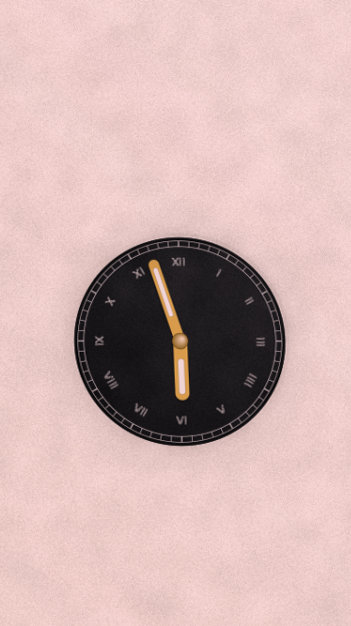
5:57
